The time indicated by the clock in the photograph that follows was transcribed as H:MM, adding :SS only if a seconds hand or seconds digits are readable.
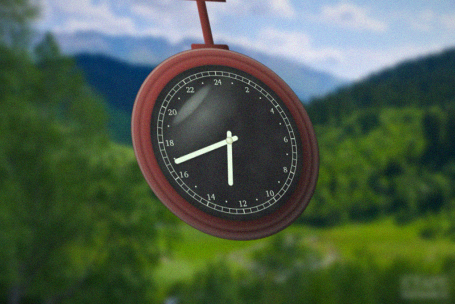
12:42
